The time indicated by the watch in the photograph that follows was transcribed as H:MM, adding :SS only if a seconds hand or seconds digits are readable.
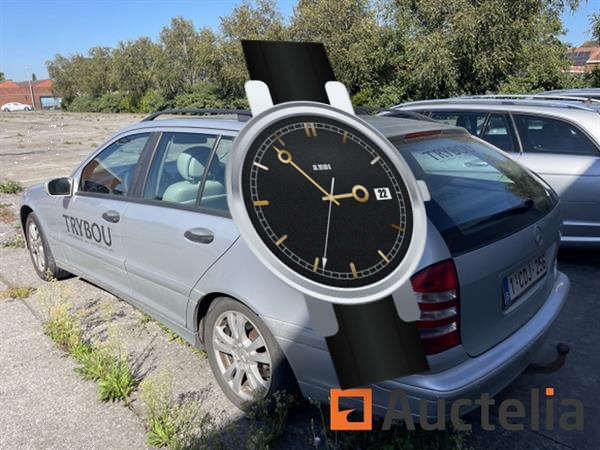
2:53:34
